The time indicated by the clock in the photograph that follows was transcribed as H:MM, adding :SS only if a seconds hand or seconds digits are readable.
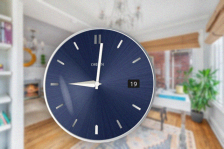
9:01
